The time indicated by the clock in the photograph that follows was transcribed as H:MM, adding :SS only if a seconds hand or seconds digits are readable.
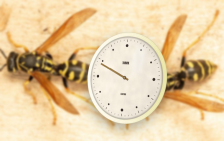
9:49
